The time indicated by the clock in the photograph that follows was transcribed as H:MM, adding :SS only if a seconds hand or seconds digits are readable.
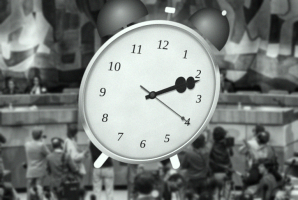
2:11:20
